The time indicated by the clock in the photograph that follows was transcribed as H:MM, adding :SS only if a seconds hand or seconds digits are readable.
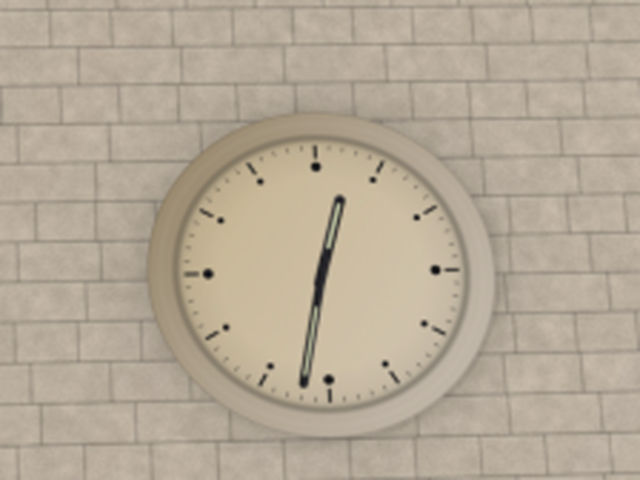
12:32
